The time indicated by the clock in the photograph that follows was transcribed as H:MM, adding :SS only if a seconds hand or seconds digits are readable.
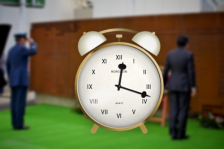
12:18
